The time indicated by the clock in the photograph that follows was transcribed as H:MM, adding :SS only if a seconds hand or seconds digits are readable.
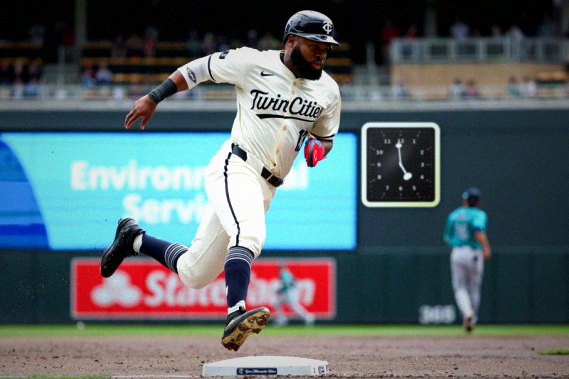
4:59
